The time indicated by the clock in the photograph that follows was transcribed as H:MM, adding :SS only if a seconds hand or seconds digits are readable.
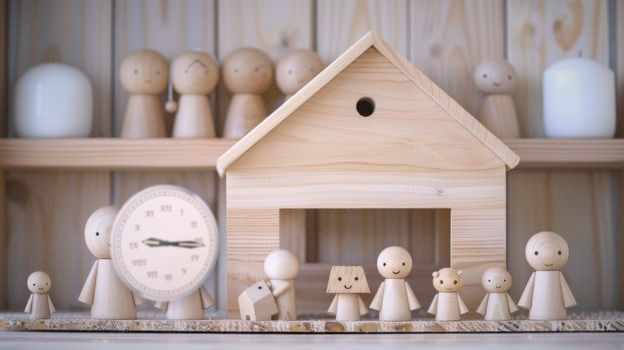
9:16
